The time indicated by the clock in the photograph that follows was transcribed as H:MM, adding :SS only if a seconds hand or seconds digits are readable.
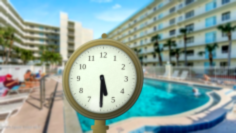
5:30
